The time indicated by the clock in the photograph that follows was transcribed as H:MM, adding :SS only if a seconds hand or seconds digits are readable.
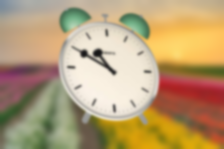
10:50
